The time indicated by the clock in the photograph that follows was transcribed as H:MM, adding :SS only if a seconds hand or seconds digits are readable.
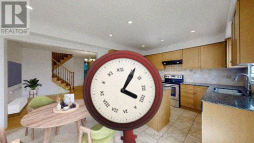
4:06
